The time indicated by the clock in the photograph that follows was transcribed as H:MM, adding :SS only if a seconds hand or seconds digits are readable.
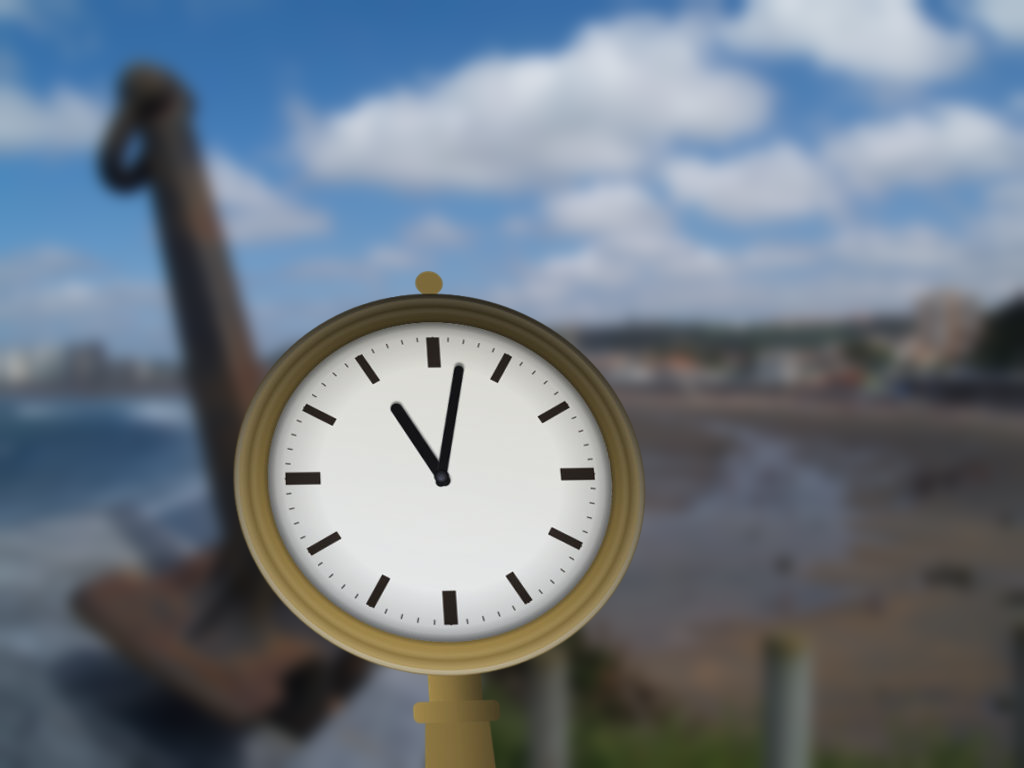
11:02
